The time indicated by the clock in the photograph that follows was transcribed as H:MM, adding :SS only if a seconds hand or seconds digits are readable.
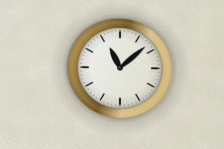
11:08
